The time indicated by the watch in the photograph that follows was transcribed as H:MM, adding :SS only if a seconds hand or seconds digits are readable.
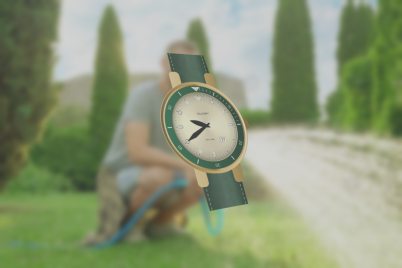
9:40
